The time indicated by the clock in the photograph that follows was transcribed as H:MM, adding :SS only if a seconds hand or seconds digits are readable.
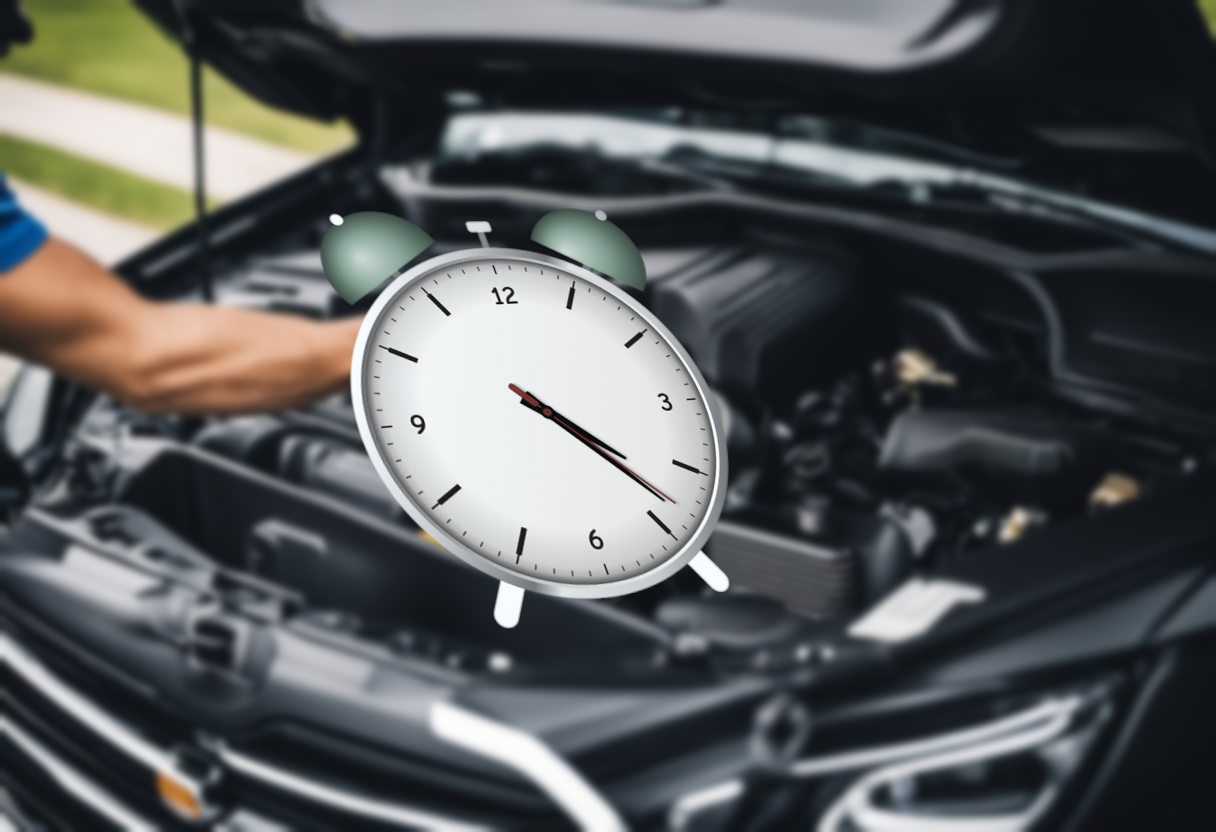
4:23:23
